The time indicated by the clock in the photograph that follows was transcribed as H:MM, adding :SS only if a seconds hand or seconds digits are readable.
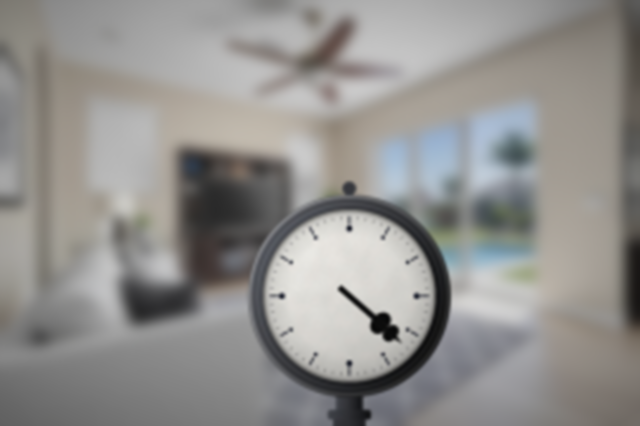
4:22
